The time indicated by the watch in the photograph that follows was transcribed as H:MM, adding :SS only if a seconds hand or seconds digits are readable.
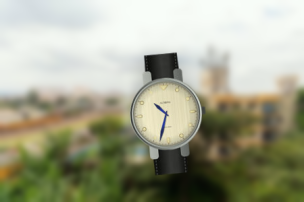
10:33
